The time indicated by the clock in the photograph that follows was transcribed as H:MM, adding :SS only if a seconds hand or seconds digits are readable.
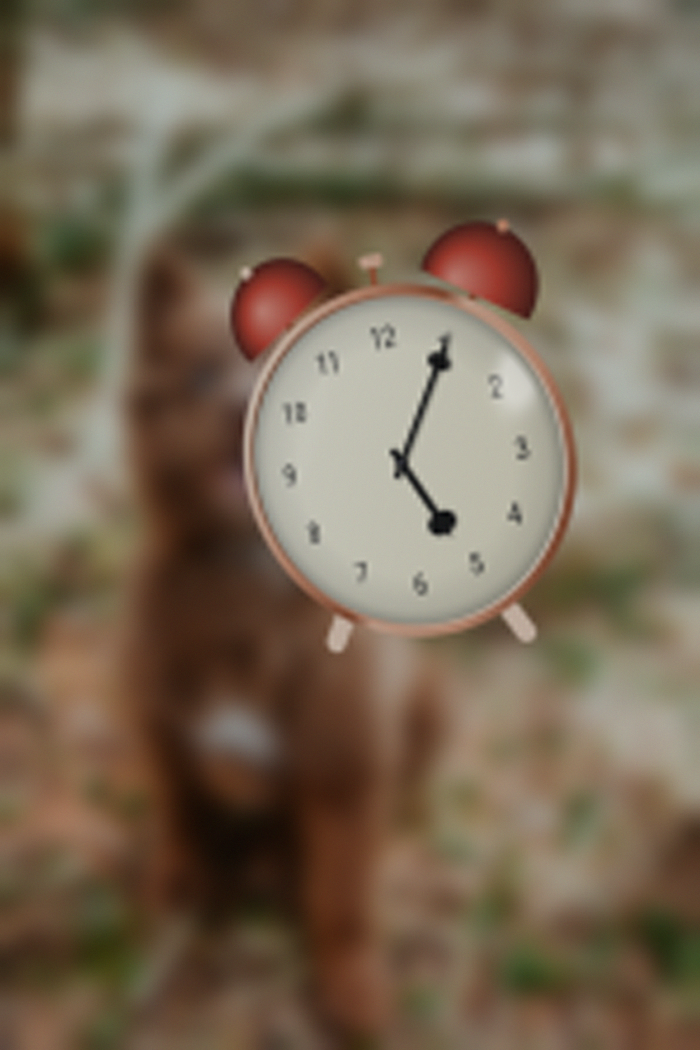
5:05
